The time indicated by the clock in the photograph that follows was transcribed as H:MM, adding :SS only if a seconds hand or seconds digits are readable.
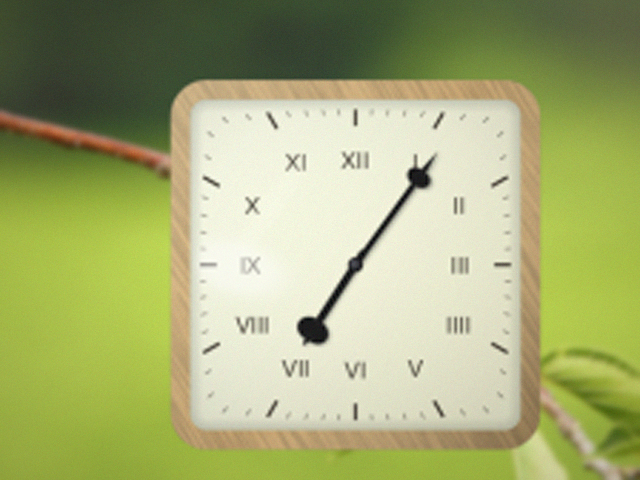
7:06
